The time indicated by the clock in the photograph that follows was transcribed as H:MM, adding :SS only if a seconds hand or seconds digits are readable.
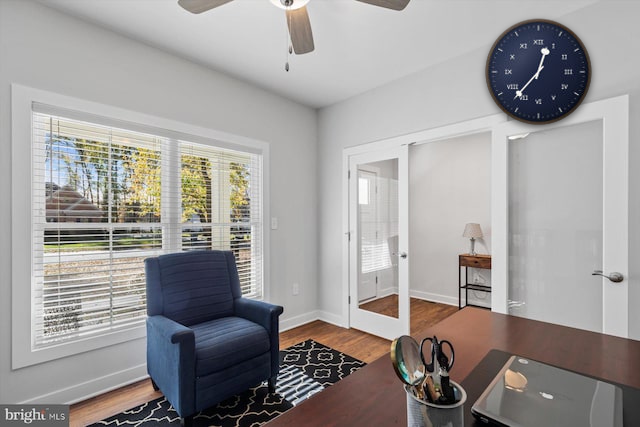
12:37
